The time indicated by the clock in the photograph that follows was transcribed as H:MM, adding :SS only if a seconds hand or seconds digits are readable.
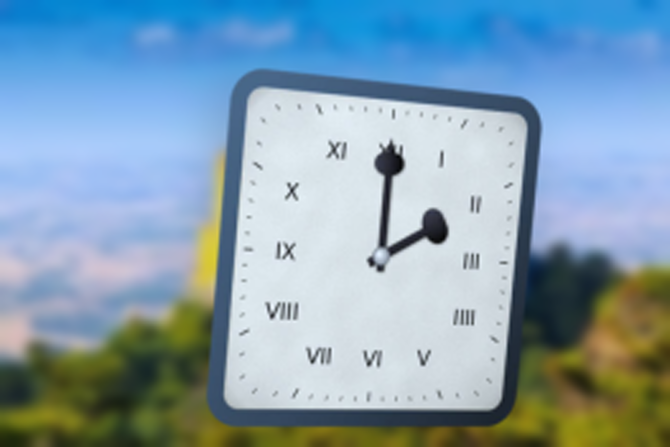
2:00
